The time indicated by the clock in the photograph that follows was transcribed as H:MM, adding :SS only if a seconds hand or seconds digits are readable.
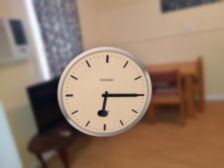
6:15
